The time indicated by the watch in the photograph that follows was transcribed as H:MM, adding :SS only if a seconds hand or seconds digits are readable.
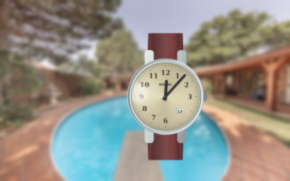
12:07
